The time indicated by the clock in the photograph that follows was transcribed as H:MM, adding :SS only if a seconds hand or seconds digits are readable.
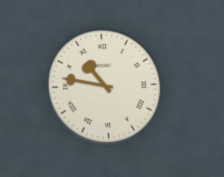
10:47
